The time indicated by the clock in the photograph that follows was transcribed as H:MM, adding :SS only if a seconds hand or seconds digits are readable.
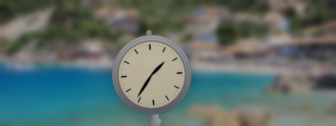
1:36
